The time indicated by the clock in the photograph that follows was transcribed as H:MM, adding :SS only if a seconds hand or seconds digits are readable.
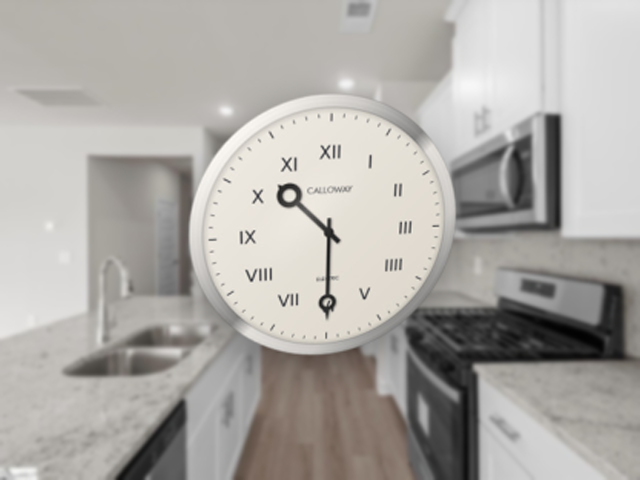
10:30
